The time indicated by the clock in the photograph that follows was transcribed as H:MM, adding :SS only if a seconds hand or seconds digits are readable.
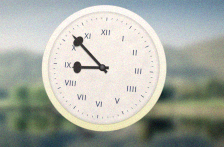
8:52
